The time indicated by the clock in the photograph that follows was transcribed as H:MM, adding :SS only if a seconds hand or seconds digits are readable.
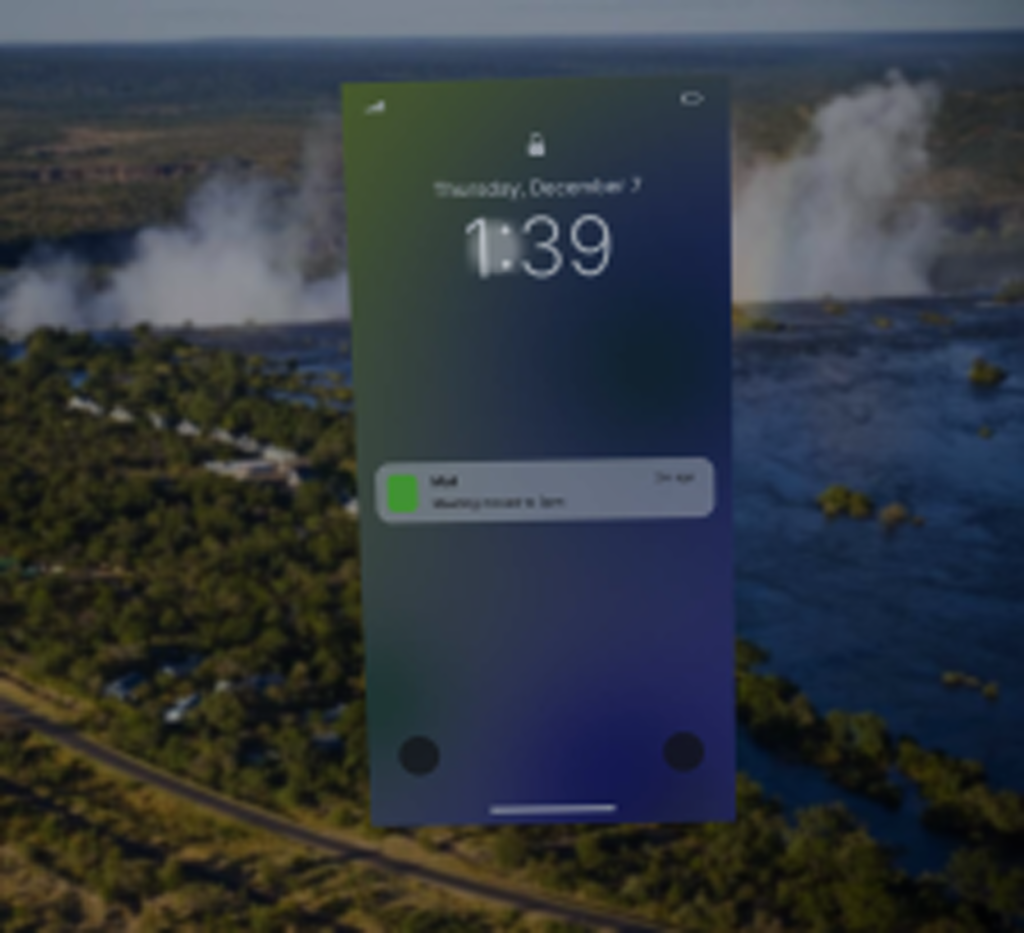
1:39
